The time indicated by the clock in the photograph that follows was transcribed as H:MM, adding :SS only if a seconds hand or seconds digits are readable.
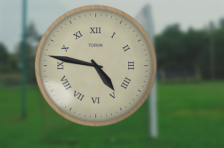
4:47
